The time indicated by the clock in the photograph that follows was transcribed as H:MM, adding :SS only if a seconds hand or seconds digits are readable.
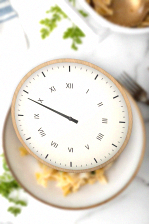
9:49
